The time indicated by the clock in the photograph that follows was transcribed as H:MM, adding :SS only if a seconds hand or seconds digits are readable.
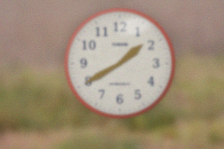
1:40
